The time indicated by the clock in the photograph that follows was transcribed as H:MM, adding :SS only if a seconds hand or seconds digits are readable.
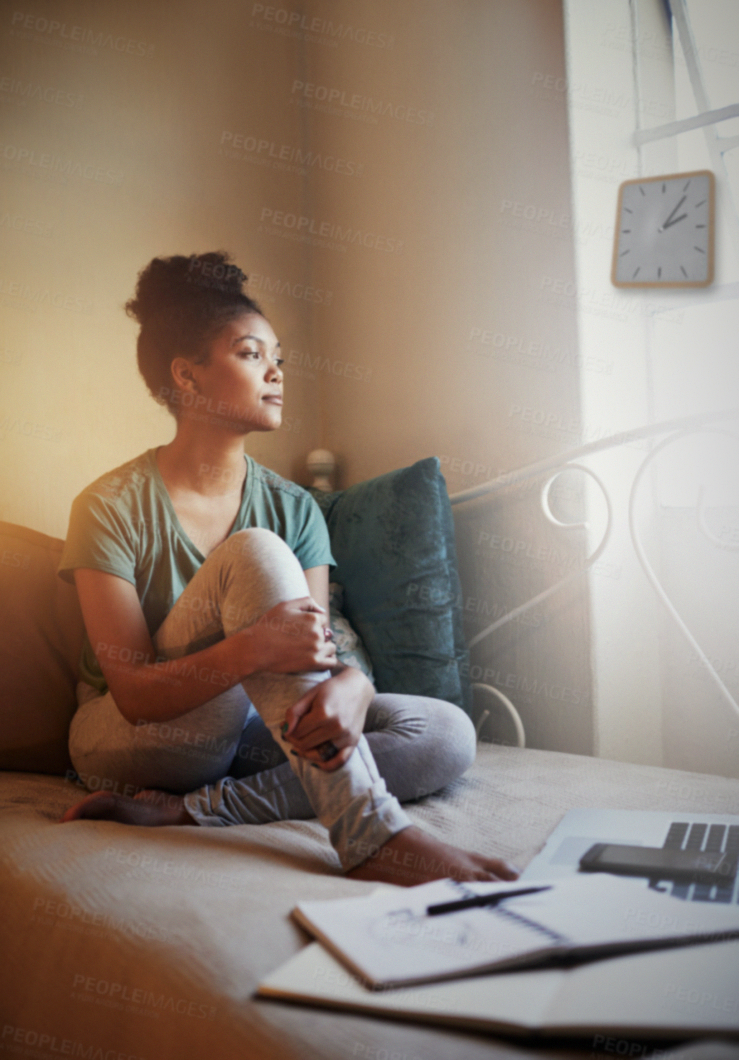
2:06
